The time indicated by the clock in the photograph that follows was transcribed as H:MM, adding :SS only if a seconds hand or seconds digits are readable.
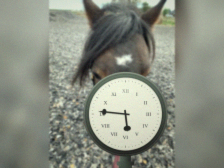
5:46
